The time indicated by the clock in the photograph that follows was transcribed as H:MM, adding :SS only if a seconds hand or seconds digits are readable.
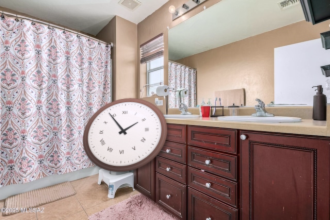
1:54
